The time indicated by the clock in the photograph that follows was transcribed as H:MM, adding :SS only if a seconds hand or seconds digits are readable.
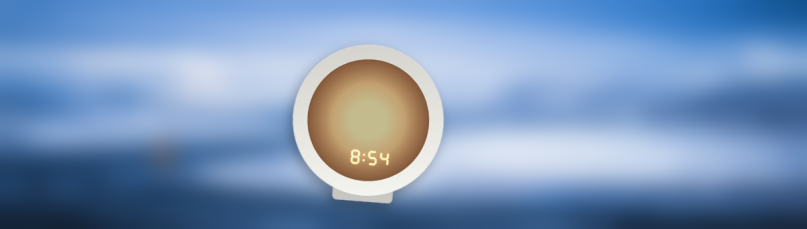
8:54
